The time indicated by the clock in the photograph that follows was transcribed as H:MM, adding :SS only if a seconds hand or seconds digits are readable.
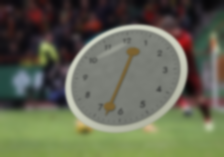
12:33
